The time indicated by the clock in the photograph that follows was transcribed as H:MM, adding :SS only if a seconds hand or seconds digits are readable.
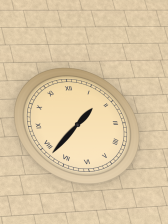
1:38
